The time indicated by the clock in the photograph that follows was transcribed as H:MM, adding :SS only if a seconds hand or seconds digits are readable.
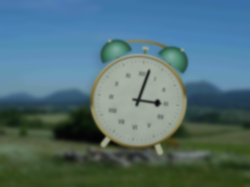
3:02
